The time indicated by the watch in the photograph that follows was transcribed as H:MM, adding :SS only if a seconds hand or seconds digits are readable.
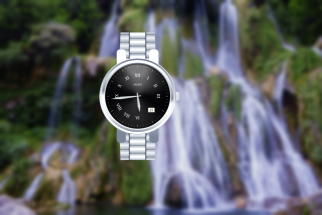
5:44
